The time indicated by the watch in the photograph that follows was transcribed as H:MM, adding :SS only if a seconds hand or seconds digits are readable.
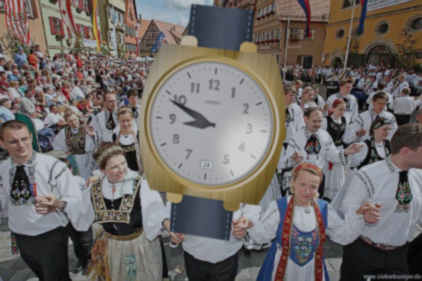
8:49
